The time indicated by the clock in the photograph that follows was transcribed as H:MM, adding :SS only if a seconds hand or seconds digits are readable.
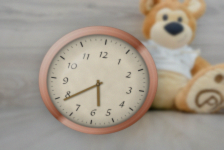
5:39
